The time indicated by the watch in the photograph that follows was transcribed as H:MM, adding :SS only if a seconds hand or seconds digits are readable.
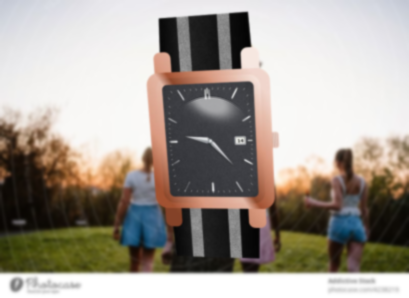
9:23
